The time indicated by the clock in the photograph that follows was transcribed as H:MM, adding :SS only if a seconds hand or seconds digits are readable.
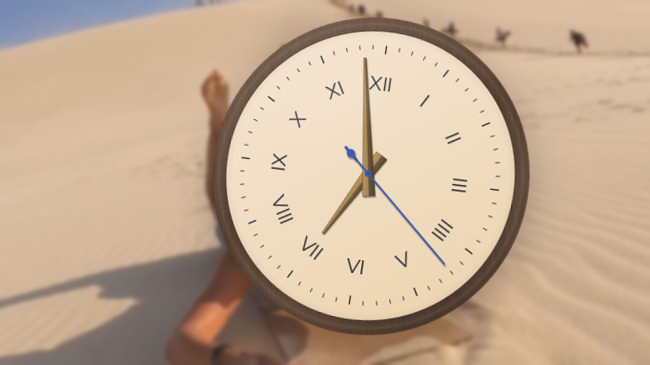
6:58:22
